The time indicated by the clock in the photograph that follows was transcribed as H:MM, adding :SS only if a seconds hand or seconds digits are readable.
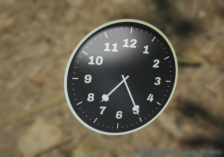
7:25
